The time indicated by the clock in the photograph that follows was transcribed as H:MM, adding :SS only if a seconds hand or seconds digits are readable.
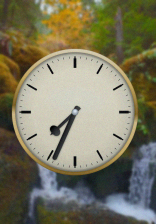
7:34
